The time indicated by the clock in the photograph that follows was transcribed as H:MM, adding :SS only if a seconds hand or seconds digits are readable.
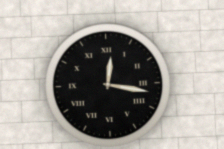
12:17
